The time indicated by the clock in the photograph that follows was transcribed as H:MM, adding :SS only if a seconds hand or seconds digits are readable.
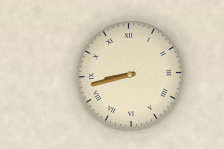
8:43
